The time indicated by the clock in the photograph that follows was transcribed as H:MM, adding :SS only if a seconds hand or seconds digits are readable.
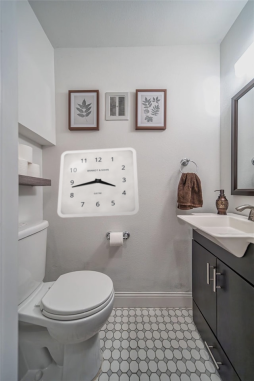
3:43
